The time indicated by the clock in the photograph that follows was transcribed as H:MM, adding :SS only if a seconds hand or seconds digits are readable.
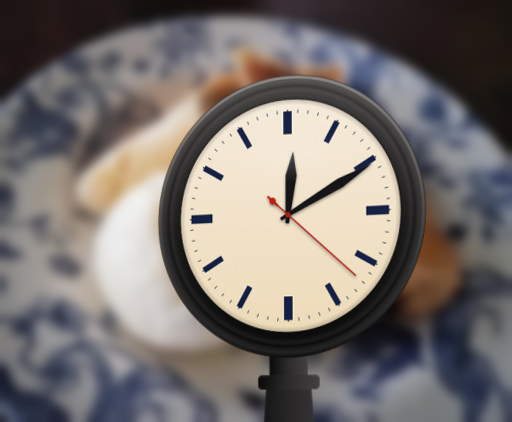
12:10:22
